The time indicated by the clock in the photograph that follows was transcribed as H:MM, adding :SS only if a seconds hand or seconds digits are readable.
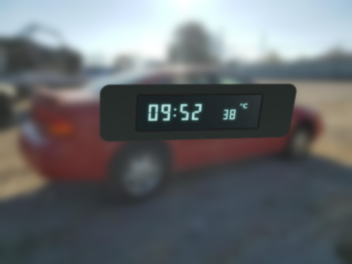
9:52
